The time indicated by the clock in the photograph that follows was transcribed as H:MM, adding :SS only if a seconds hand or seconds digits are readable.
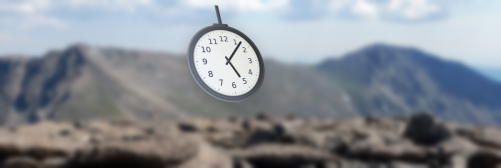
5:07
